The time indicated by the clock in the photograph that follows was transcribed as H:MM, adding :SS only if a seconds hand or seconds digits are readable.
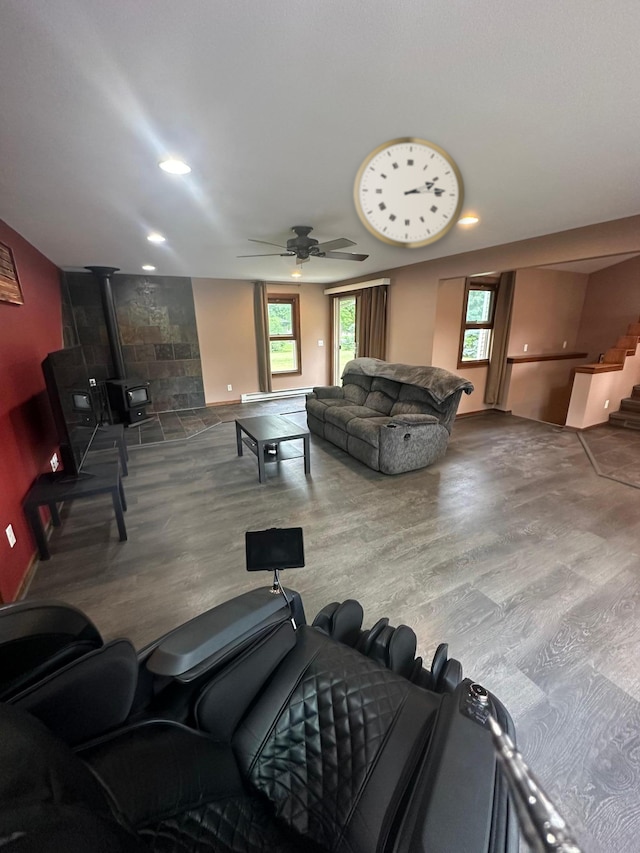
2:14
